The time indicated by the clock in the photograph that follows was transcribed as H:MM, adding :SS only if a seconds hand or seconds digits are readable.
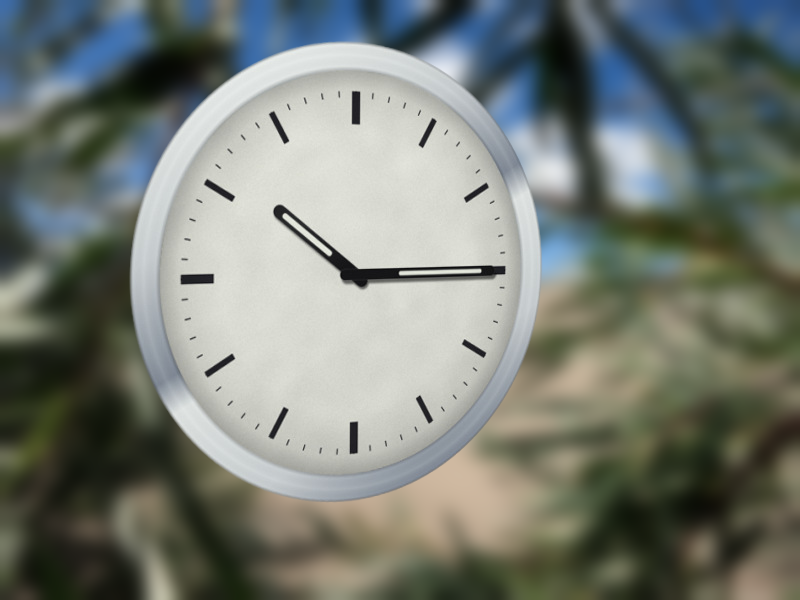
10:15
